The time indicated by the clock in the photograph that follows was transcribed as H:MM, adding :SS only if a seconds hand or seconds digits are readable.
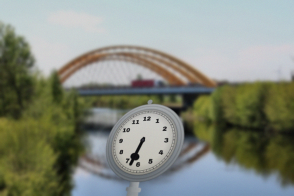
6:33
